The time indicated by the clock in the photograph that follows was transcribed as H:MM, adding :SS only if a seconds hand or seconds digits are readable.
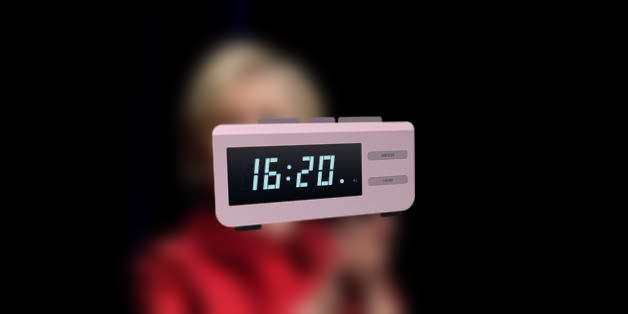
16:20
